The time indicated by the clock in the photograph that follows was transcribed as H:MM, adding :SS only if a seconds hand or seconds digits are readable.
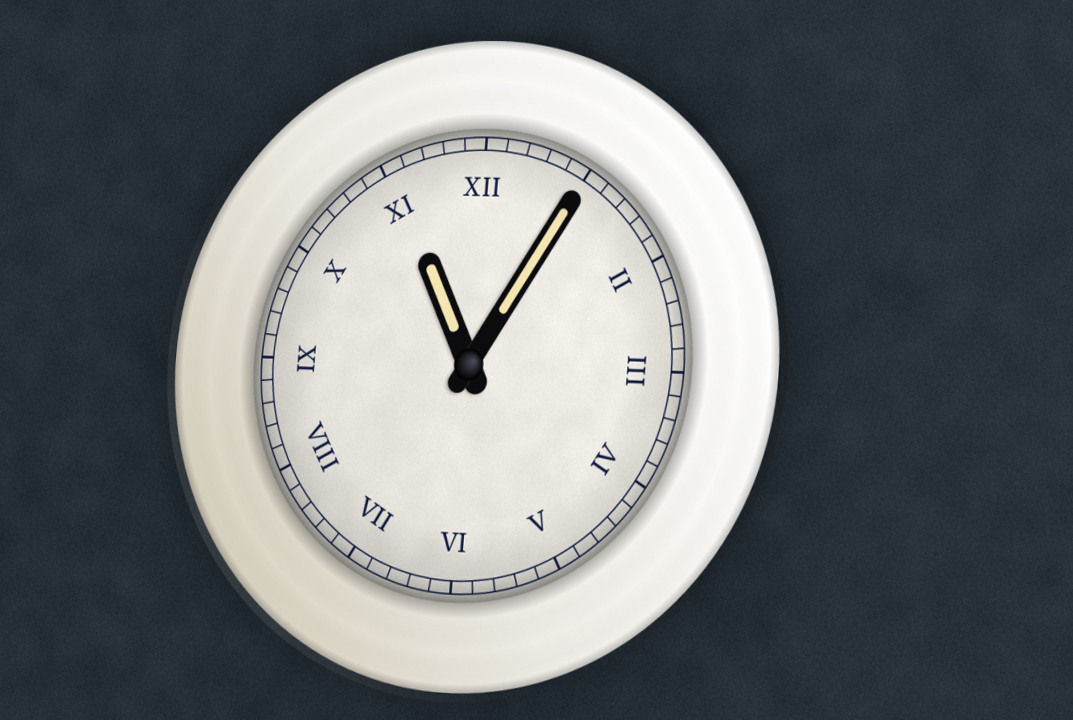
11:05
